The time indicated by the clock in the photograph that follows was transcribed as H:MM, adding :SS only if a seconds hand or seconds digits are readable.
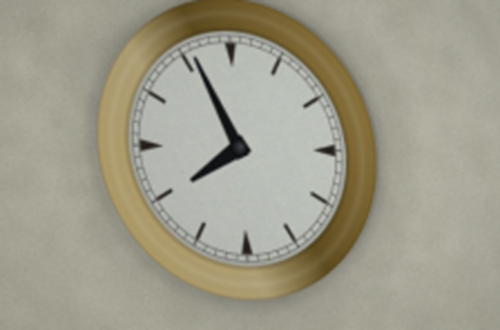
7:56
